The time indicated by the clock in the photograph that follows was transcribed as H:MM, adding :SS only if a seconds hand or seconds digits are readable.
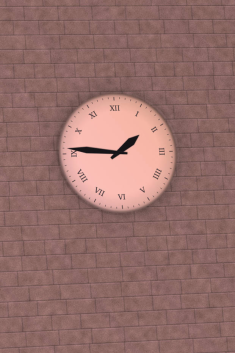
1:46
